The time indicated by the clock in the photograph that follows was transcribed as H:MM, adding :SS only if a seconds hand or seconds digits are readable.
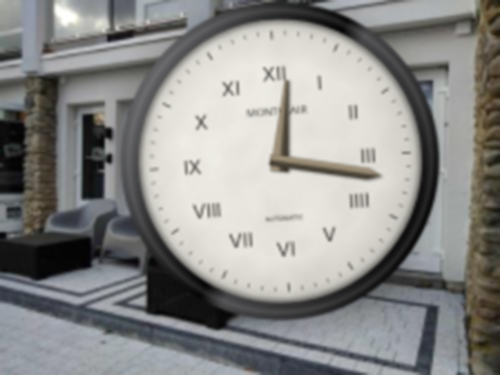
12:17
